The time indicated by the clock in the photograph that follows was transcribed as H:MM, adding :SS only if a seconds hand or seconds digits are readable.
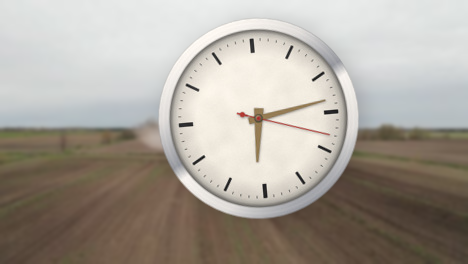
6:13:18
